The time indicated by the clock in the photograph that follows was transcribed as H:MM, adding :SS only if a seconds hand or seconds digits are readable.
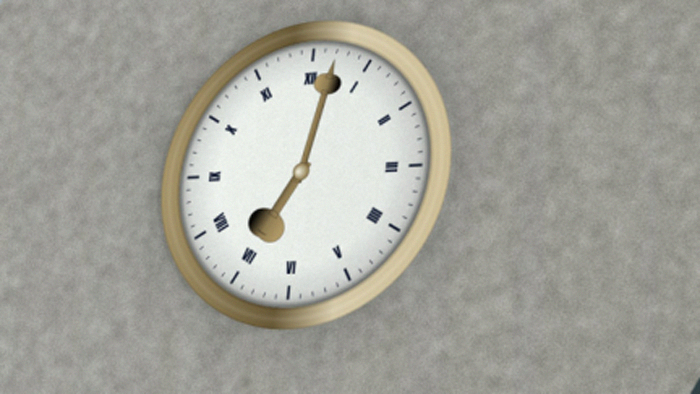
7:02
